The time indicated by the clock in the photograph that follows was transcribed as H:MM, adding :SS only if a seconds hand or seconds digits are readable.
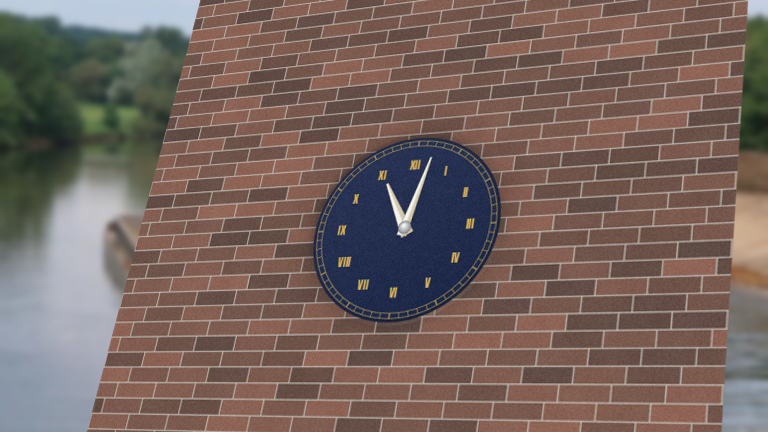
11:02
